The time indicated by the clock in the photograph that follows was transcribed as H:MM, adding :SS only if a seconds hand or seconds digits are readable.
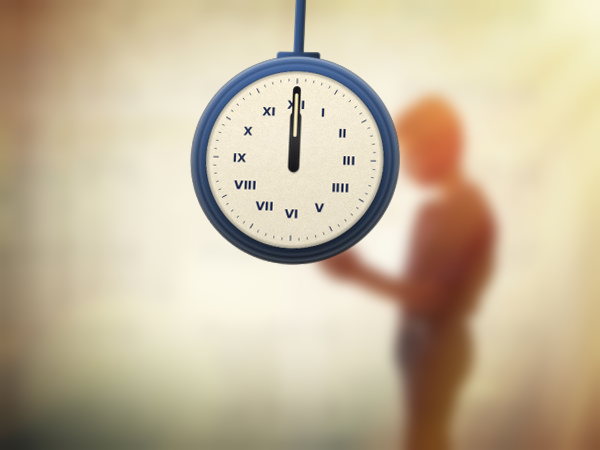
12:00
